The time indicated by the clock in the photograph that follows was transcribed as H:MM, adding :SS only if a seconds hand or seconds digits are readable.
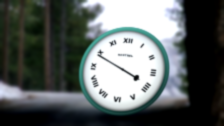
3:49
